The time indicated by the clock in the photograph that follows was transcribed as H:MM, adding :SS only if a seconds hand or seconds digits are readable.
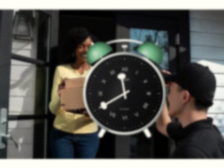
11:40
